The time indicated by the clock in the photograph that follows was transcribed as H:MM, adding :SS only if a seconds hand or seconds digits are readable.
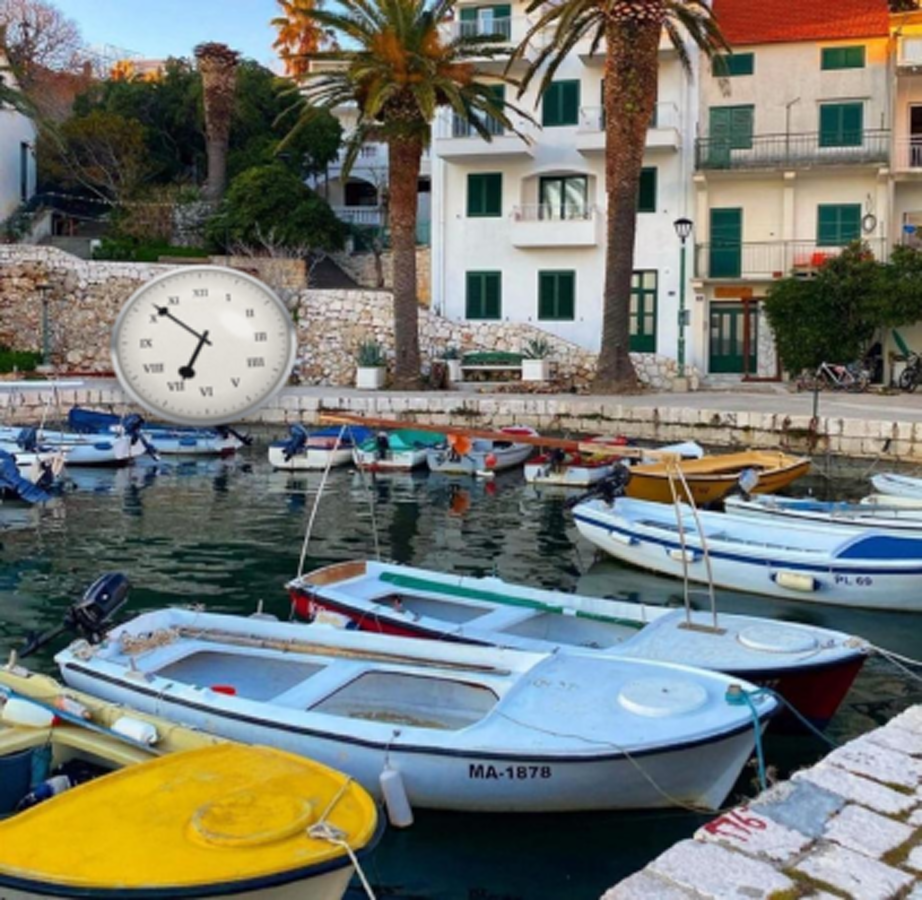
6:52
